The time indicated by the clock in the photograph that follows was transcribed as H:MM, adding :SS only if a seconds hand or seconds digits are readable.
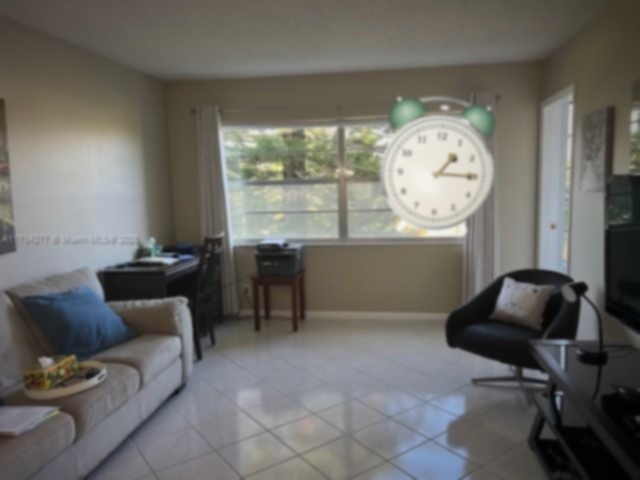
1:15
